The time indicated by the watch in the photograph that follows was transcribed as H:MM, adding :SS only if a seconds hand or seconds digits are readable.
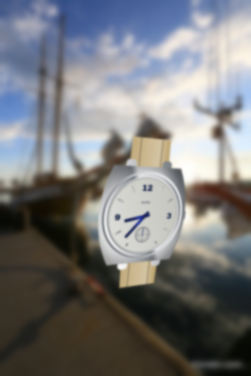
8:37
